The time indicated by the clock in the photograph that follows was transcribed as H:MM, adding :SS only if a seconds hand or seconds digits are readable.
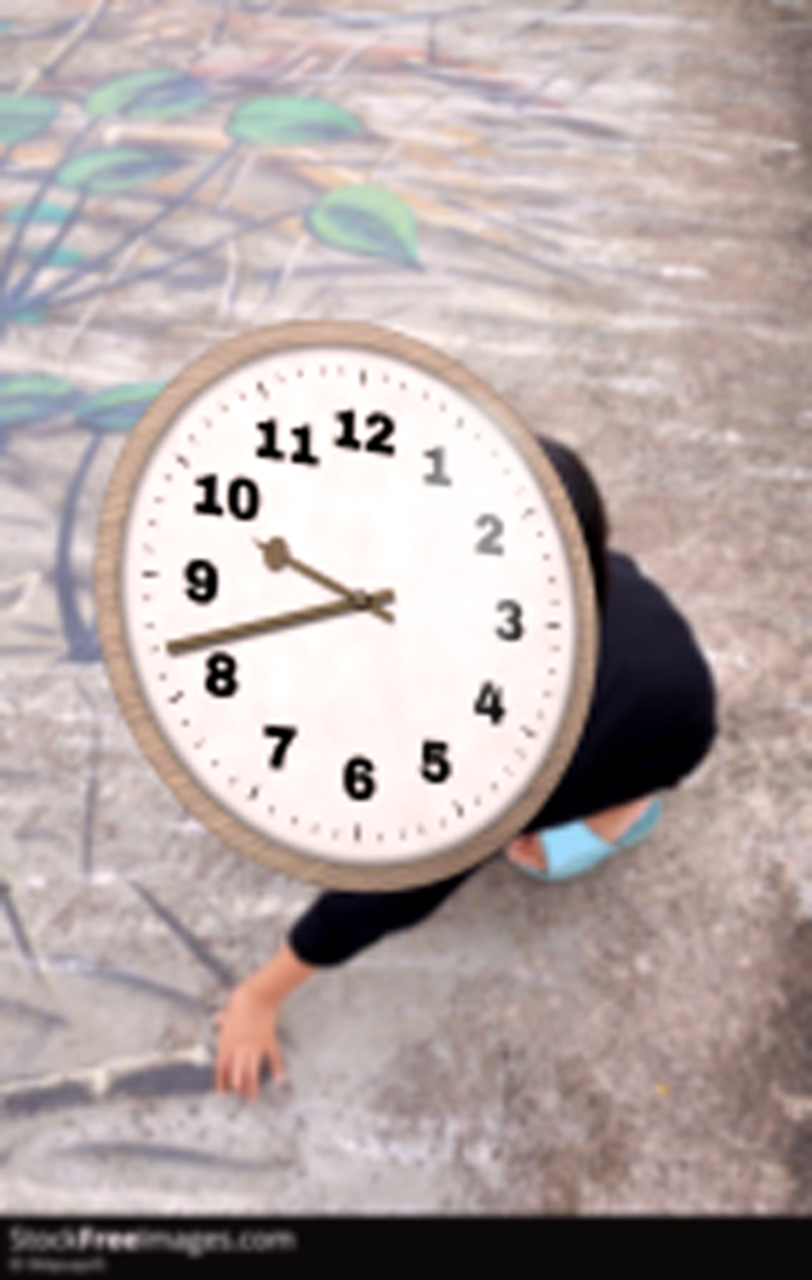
9:42
